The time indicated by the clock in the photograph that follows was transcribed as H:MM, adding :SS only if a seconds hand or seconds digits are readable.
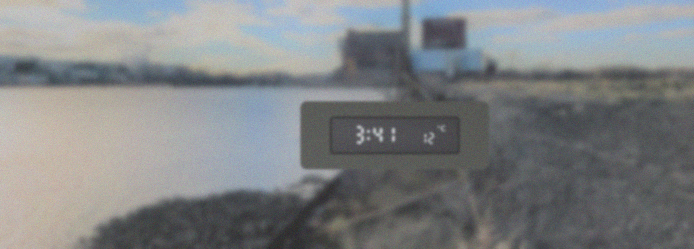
3:41
